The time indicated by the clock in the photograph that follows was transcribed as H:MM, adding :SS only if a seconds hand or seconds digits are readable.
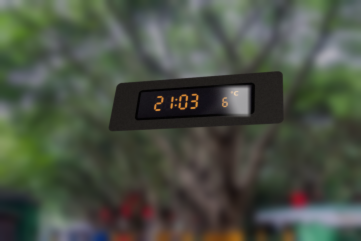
21:03
